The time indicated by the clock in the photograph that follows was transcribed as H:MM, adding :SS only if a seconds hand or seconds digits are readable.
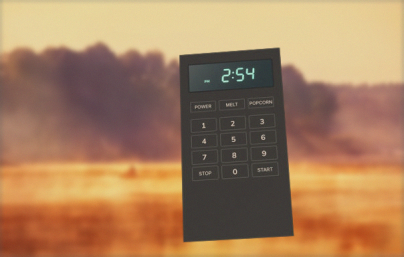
2:54
